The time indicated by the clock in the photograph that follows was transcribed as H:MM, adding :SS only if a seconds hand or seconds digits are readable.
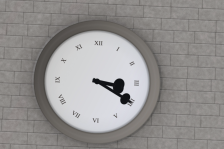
3:20
